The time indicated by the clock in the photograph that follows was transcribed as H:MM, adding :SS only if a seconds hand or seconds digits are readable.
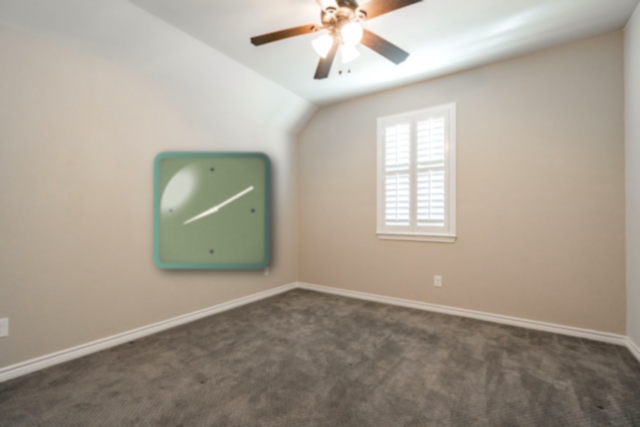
8:10
